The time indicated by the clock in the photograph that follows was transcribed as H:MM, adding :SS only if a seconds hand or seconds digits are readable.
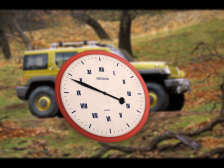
3:49
